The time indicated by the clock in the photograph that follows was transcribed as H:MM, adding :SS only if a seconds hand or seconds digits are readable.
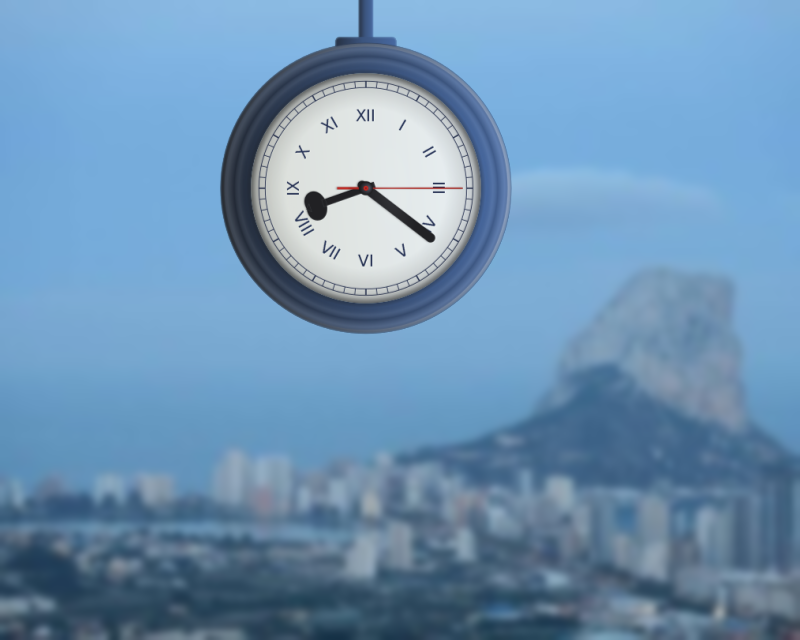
8:21:15
